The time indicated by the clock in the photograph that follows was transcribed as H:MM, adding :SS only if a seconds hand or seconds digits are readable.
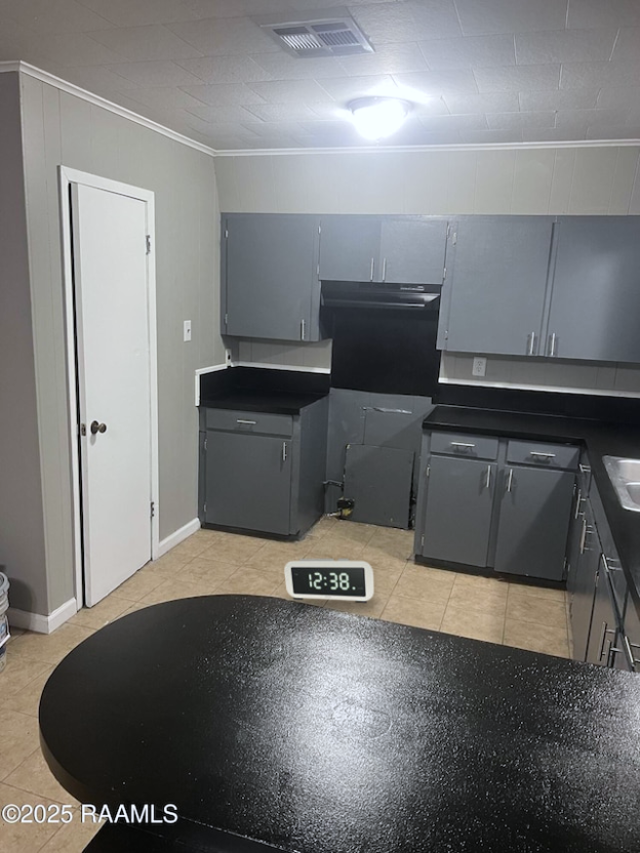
12:38
